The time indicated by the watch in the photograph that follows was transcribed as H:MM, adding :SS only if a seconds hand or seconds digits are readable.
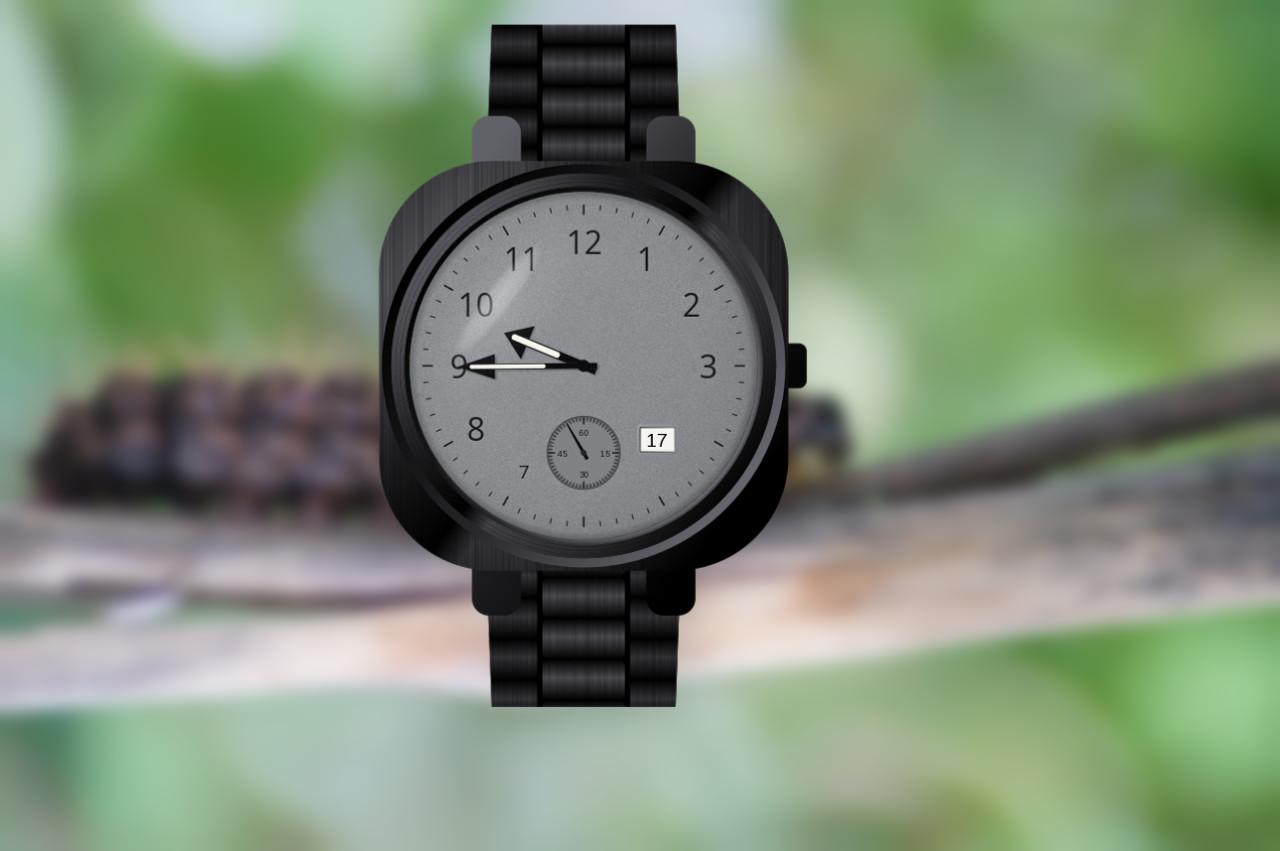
9:44:55
